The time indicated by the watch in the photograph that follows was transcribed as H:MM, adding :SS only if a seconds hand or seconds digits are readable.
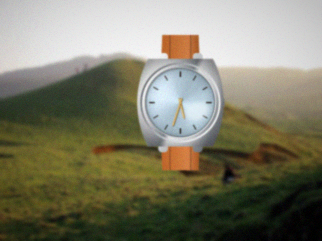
5:33
